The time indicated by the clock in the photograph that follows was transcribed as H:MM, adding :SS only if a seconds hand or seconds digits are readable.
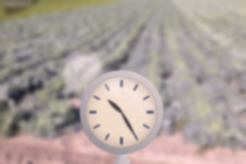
10:25
